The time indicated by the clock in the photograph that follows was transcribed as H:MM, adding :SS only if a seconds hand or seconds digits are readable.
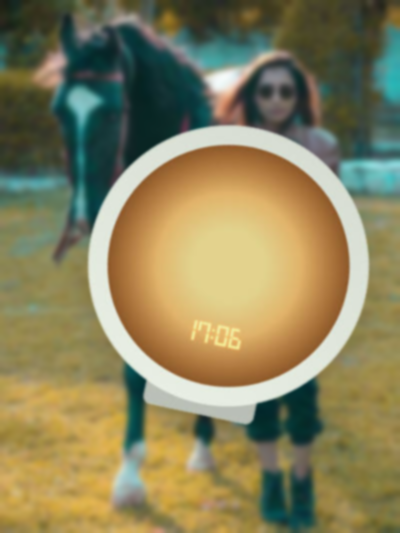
17:06
